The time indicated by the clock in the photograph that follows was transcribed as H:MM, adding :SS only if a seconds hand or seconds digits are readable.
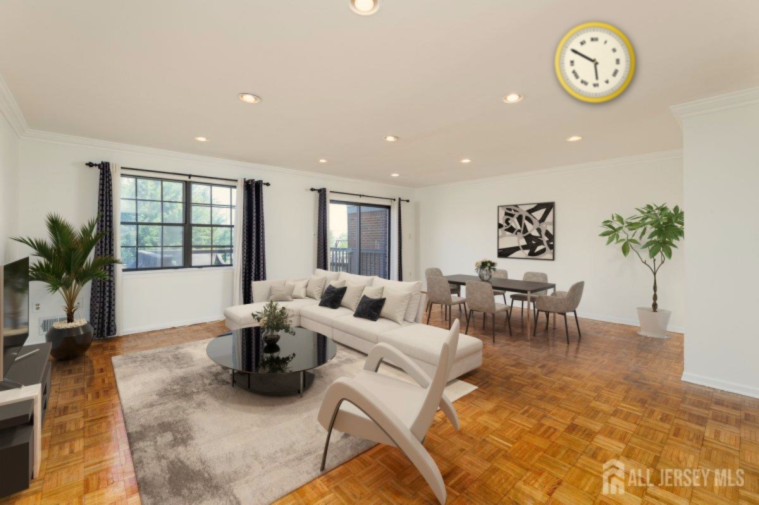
5:50
